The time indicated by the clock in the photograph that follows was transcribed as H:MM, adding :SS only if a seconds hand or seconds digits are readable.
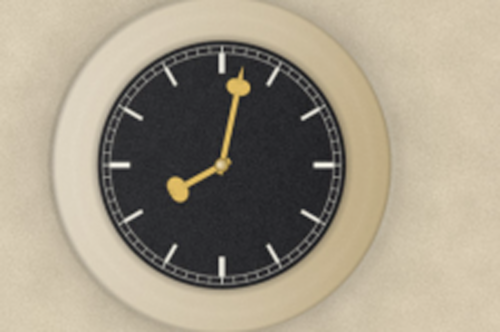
8:02
